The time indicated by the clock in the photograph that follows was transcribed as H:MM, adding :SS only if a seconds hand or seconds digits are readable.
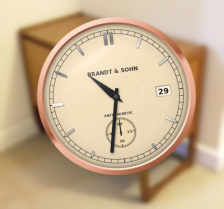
10:32
